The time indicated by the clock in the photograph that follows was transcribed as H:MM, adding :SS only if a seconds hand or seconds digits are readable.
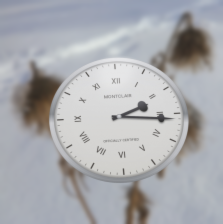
2:16
